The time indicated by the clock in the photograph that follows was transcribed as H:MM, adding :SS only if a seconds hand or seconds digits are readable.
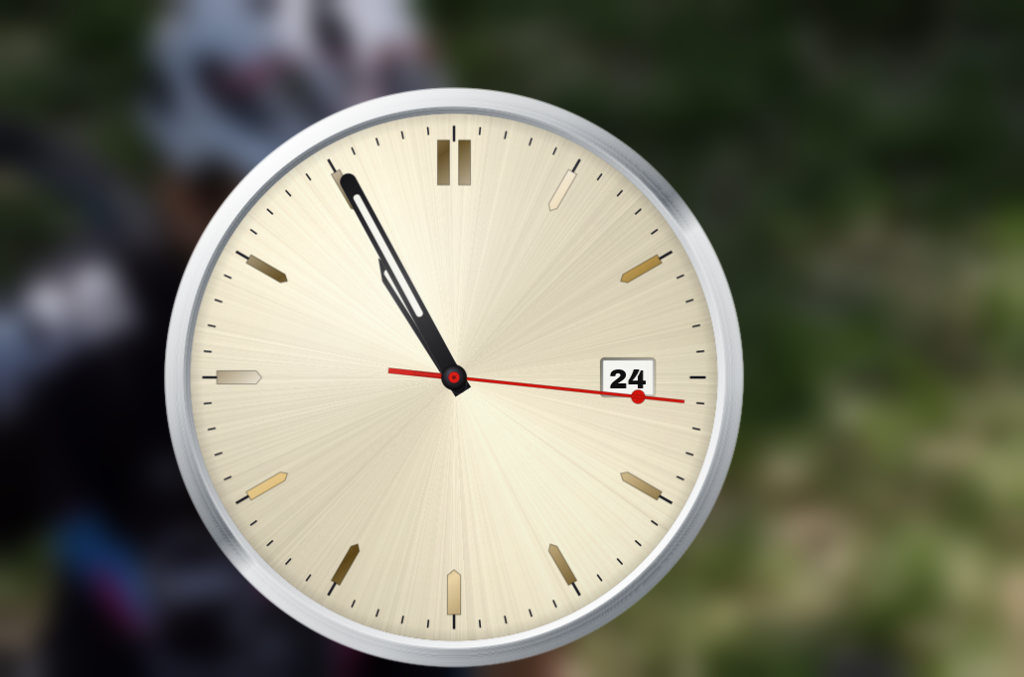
10:55:16
